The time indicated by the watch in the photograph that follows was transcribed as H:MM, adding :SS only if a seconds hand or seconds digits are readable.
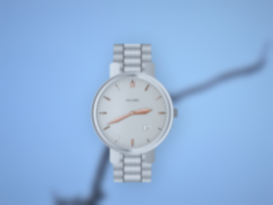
2:41
